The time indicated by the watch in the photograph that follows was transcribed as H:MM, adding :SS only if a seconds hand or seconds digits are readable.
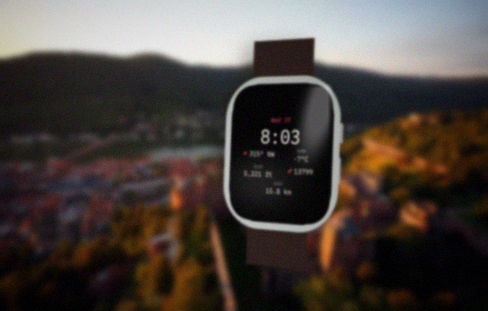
8:03
